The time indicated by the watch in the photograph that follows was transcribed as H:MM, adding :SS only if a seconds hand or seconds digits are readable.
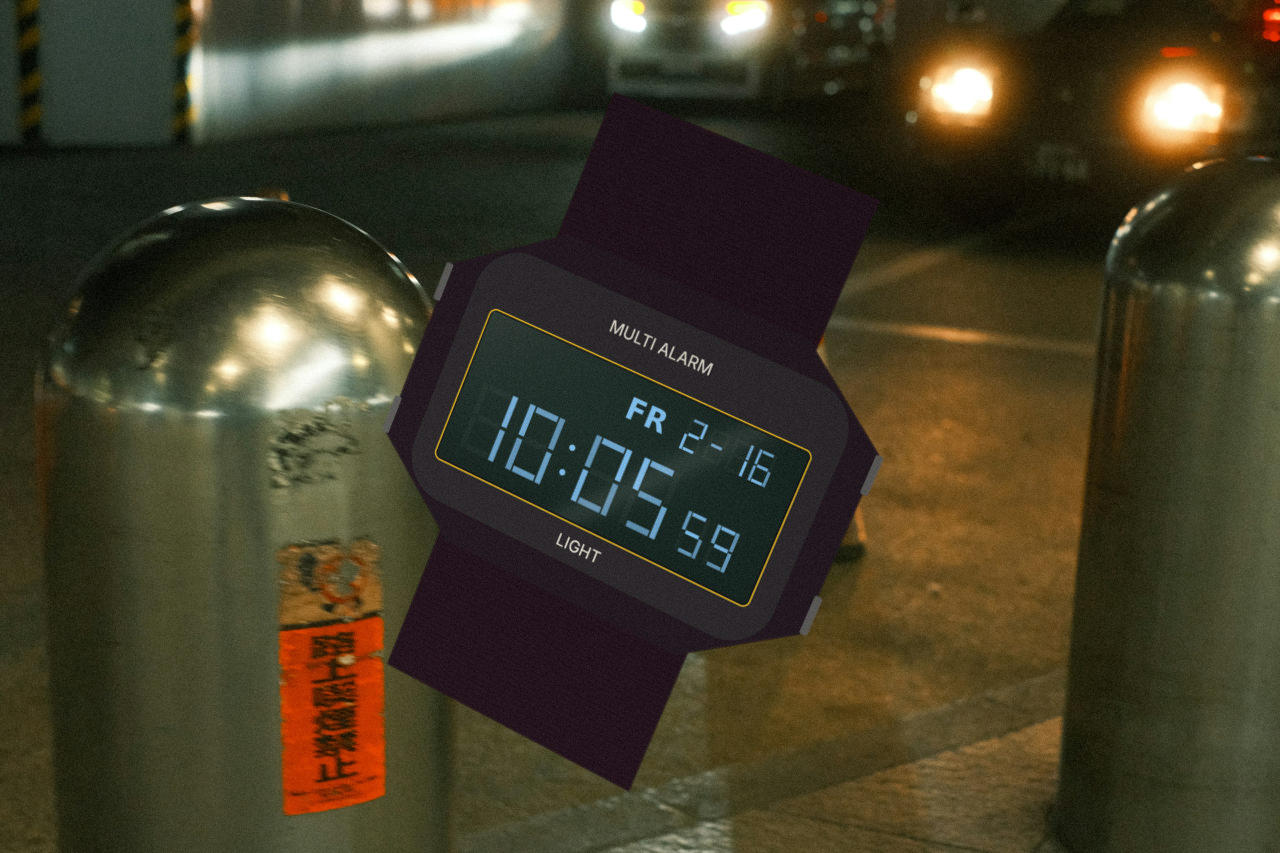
10:05:59
